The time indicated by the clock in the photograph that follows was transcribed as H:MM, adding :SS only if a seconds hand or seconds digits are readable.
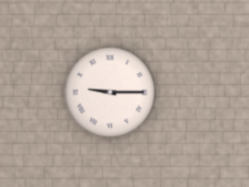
9:15
